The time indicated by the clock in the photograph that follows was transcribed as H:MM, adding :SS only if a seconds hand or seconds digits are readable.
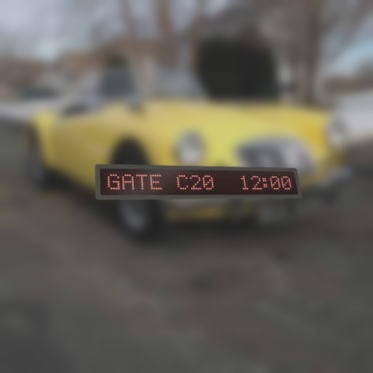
12:00
